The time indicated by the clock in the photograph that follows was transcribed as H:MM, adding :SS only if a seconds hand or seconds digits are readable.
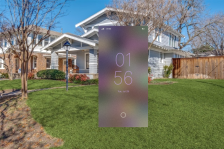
1:56
